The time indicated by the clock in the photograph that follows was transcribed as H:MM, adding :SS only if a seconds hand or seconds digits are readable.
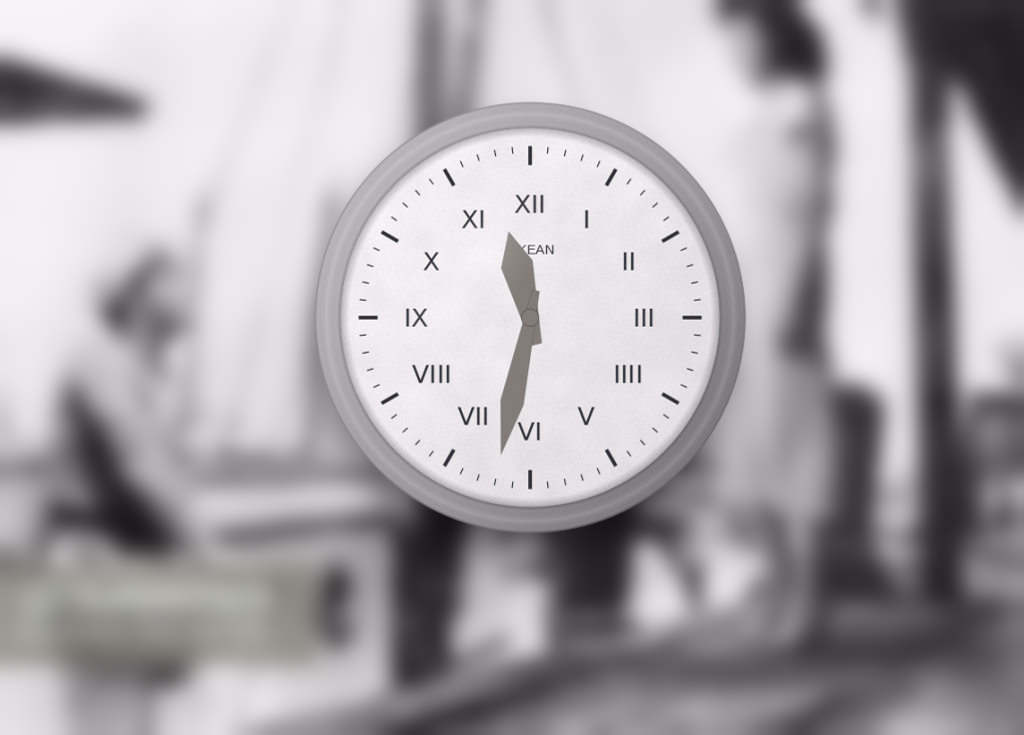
11:32
